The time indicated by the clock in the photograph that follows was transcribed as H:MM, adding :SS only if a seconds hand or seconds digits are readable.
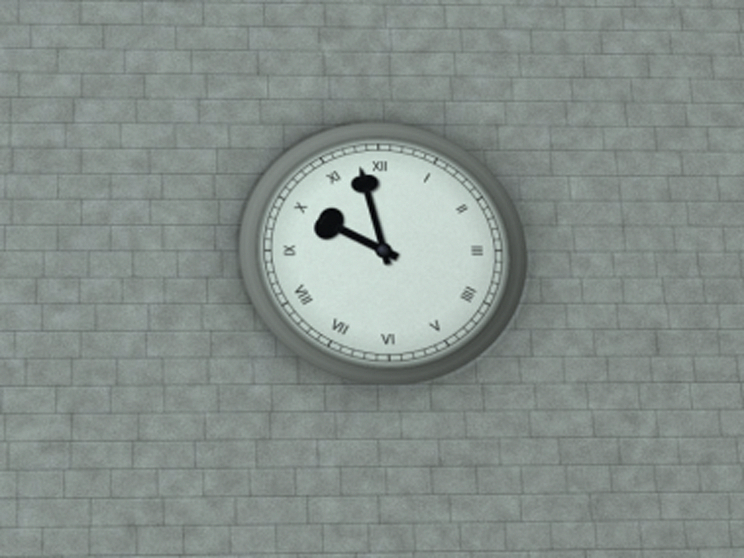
9:58
